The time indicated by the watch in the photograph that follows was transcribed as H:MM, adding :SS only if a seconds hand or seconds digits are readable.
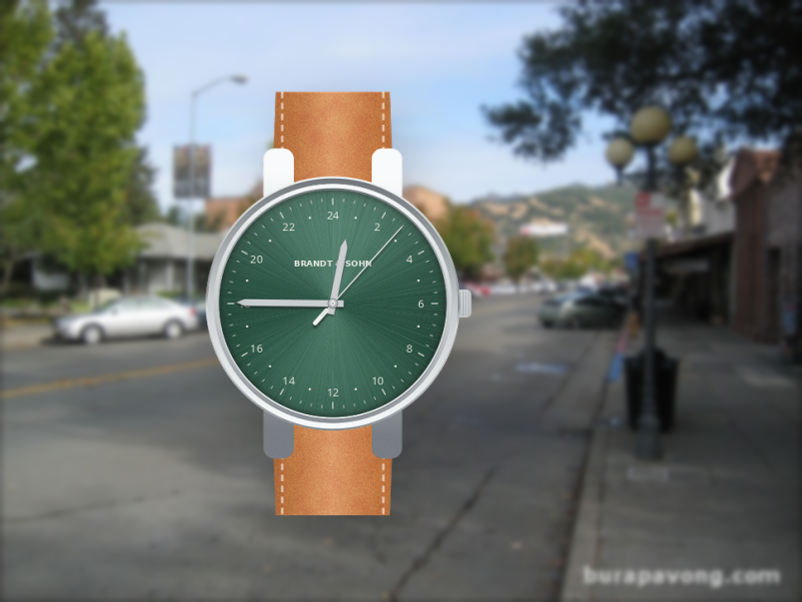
0:45:07
